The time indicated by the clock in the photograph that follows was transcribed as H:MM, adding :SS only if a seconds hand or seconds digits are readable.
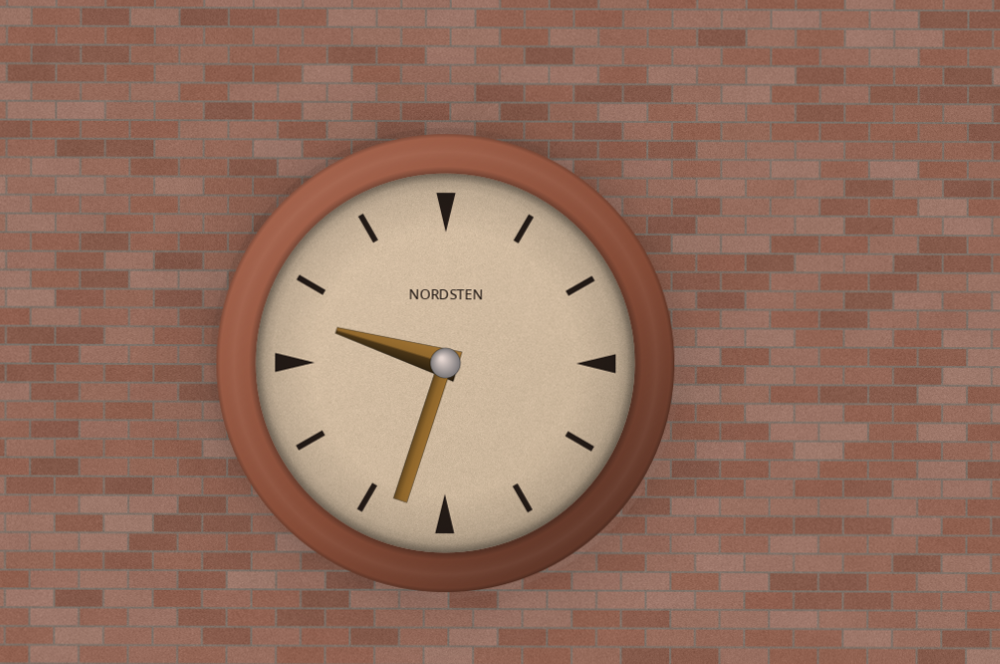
9:33
